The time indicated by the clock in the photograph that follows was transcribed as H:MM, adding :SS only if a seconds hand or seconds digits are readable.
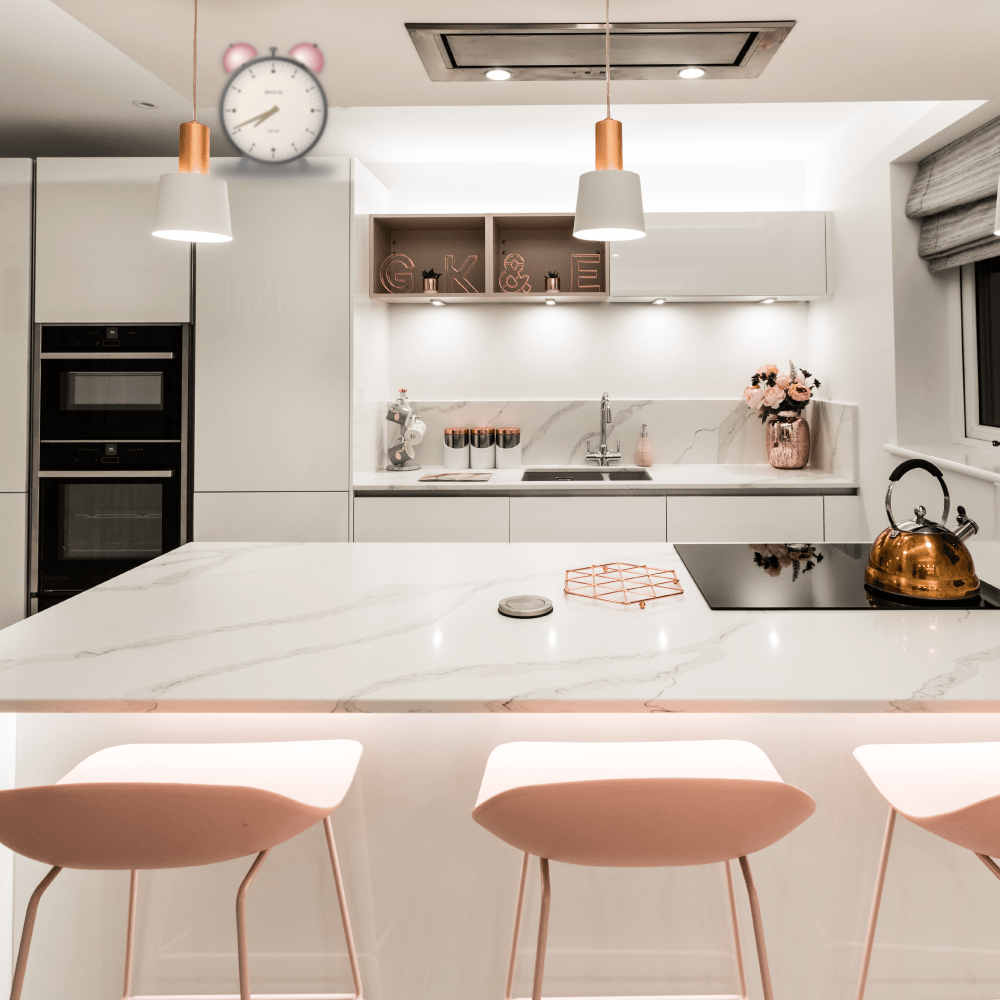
7:41
